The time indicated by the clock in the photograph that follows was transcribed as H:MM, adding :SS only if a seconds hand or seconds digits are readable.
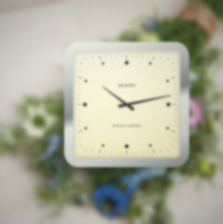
10:13
